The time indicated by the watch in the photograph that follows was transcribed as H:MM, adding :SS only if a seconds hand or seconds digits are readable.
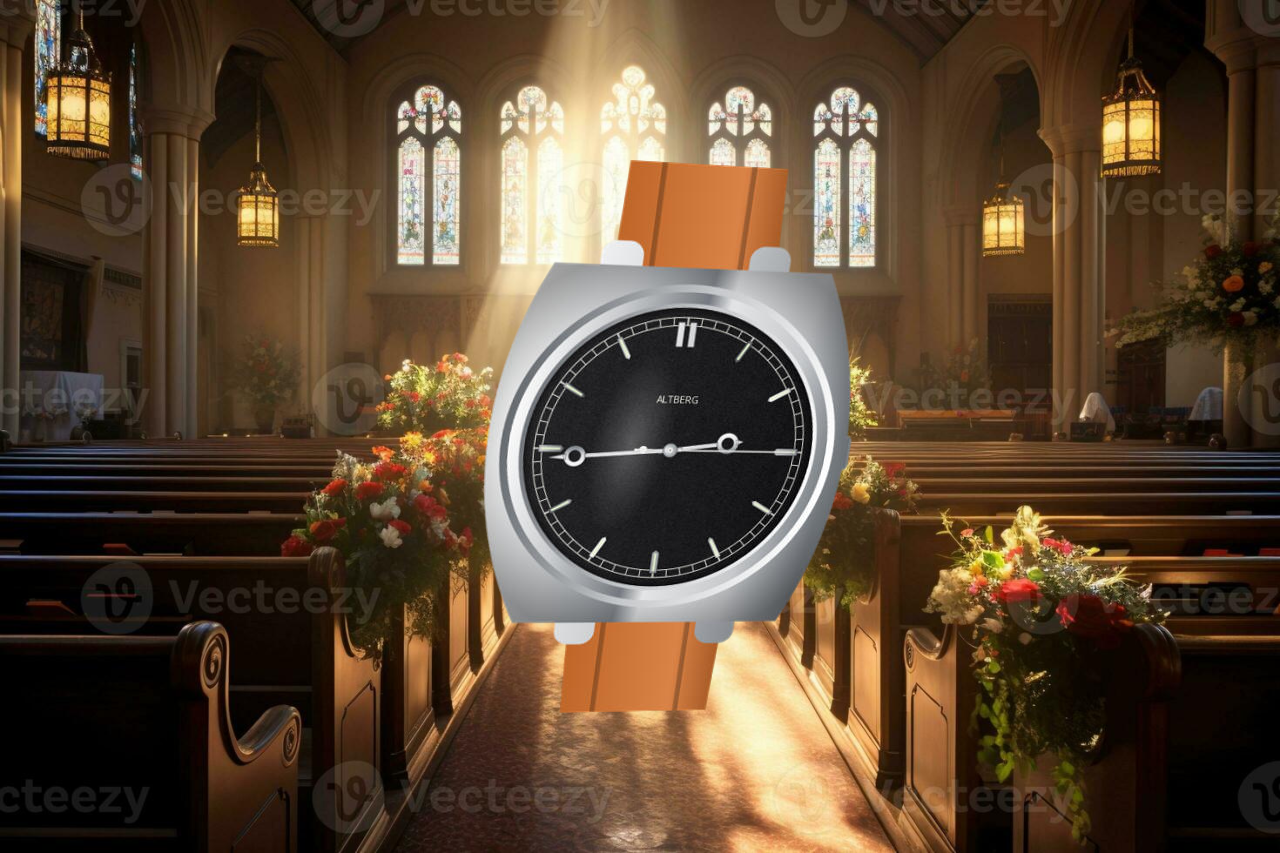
2:44:15
